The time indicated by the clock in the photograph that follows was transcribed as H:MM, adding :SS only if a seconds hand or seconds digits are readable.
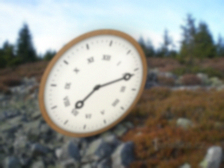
7:11
